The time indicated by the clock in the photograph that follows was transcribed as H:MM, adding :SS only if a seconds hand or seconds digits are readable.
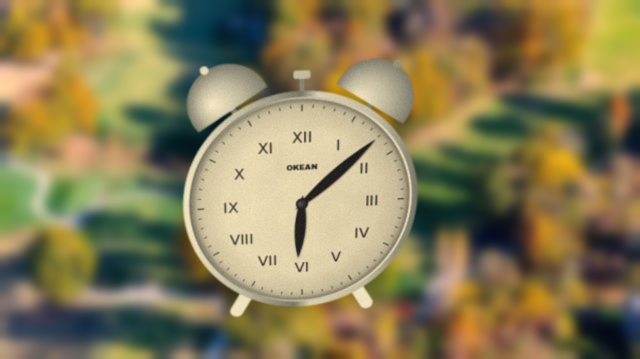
6:08
